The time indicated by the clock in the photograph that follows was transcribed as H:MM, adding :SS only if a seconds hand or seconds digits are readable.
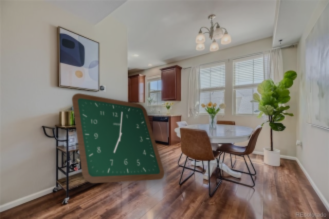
7:03
